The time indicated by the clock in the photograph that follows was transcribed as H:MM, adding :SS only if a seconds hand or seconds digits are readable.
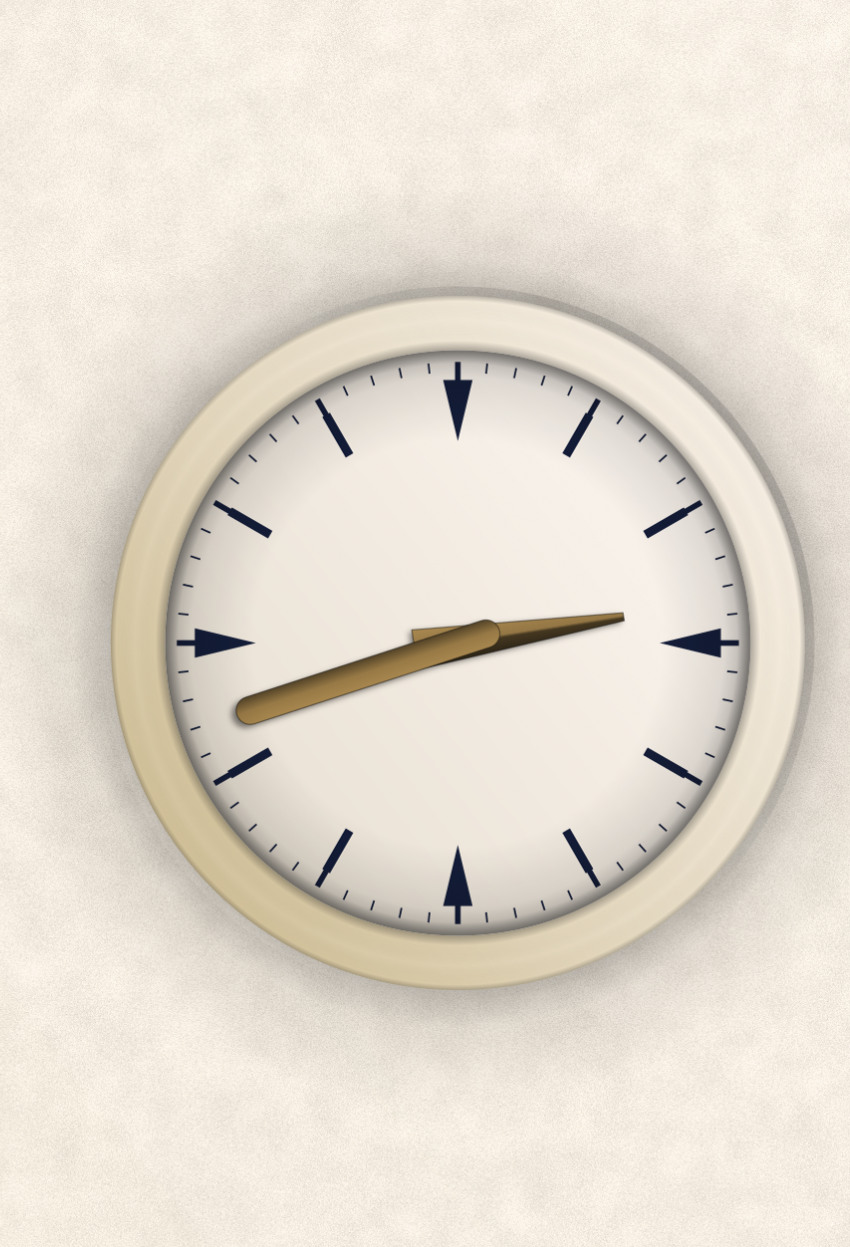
2:42
